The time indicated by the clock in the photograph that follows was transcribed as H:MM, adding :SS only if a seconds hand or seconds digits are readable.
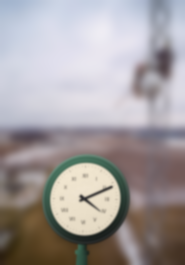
4:11
